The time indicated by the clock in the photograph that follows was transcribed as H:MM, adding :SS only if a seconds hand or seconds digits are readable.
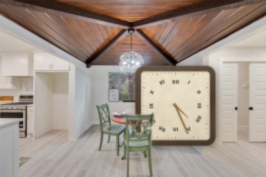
4:26
